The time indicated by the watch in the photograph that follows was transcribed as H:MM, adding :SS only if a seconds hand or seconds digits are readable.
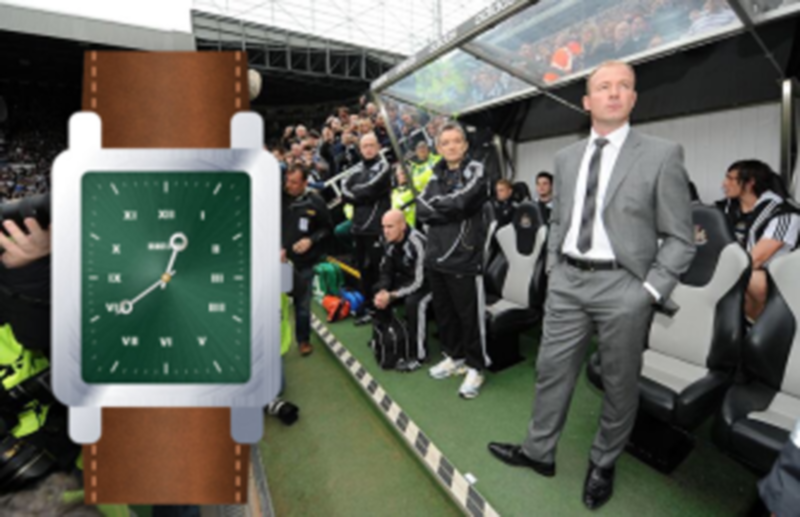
12:39
